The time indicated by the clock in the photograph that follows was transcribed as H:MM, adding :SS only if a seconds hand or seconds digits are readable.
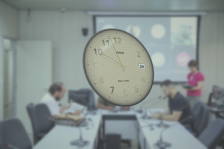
9:57
